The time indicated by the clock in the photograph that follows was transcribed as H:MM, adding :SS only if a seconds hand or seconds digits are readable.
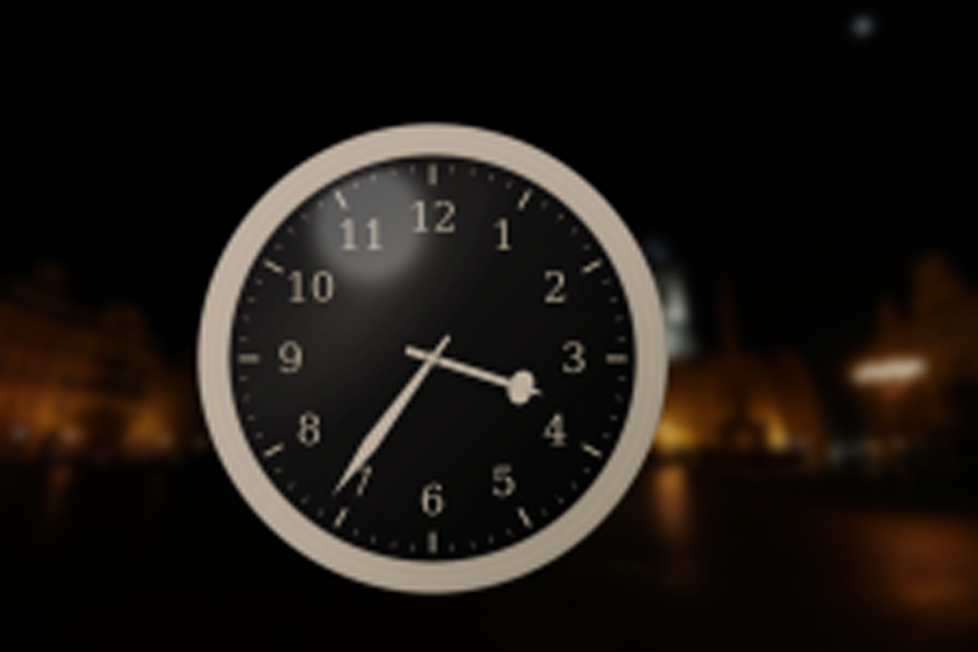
3:36
